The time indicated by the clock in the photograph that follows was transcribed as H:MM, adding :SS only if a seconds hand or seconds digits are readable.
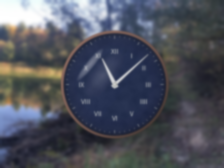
11:08
